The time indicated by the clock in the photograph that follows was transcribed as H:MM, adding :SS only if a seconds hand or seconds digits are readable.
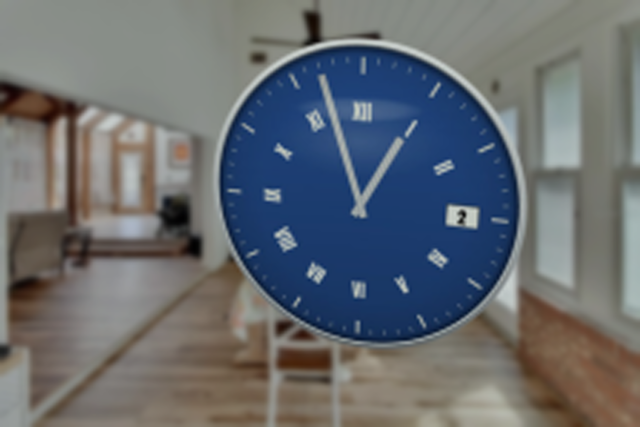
12:57
